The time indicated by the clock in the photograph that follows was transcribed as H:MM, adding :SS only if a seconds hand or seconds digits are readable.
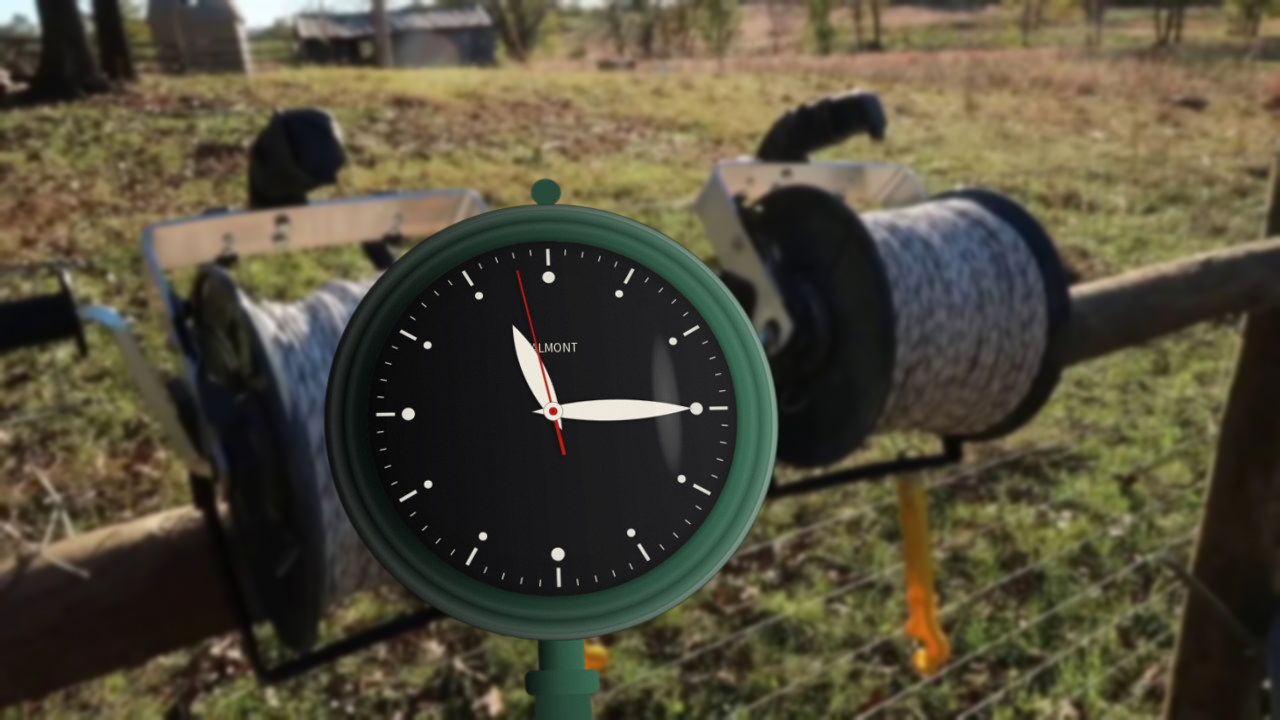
11:14:58
